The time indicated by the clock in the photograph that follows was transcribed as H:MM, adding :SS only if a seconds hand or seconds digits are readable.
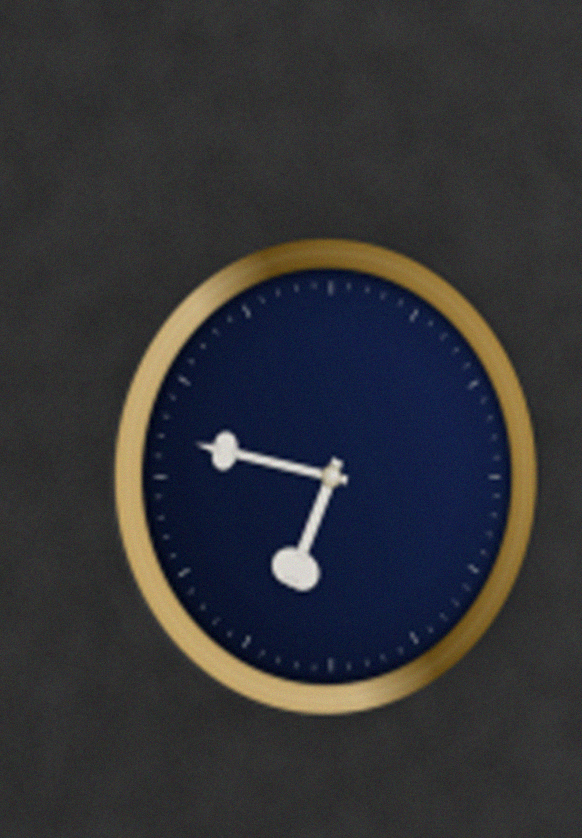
6:47
